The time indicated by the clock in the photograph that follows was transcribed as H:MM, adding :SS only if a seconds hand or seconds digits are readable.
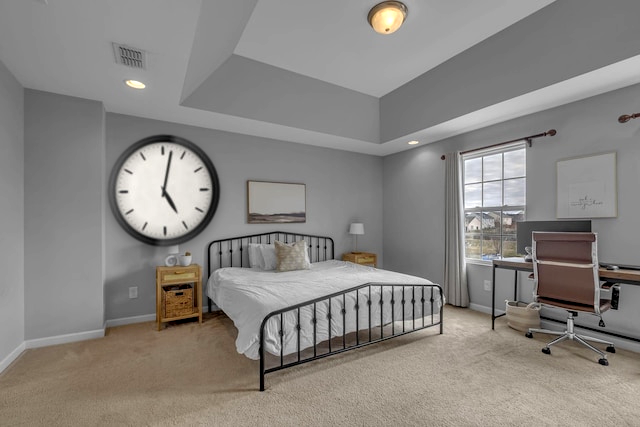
5:02
